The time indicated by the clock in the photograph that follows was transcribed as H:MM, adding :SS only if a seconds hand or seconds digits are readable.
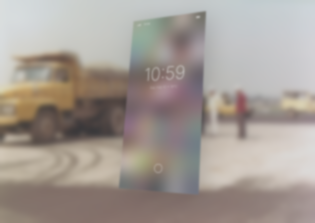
10:59
